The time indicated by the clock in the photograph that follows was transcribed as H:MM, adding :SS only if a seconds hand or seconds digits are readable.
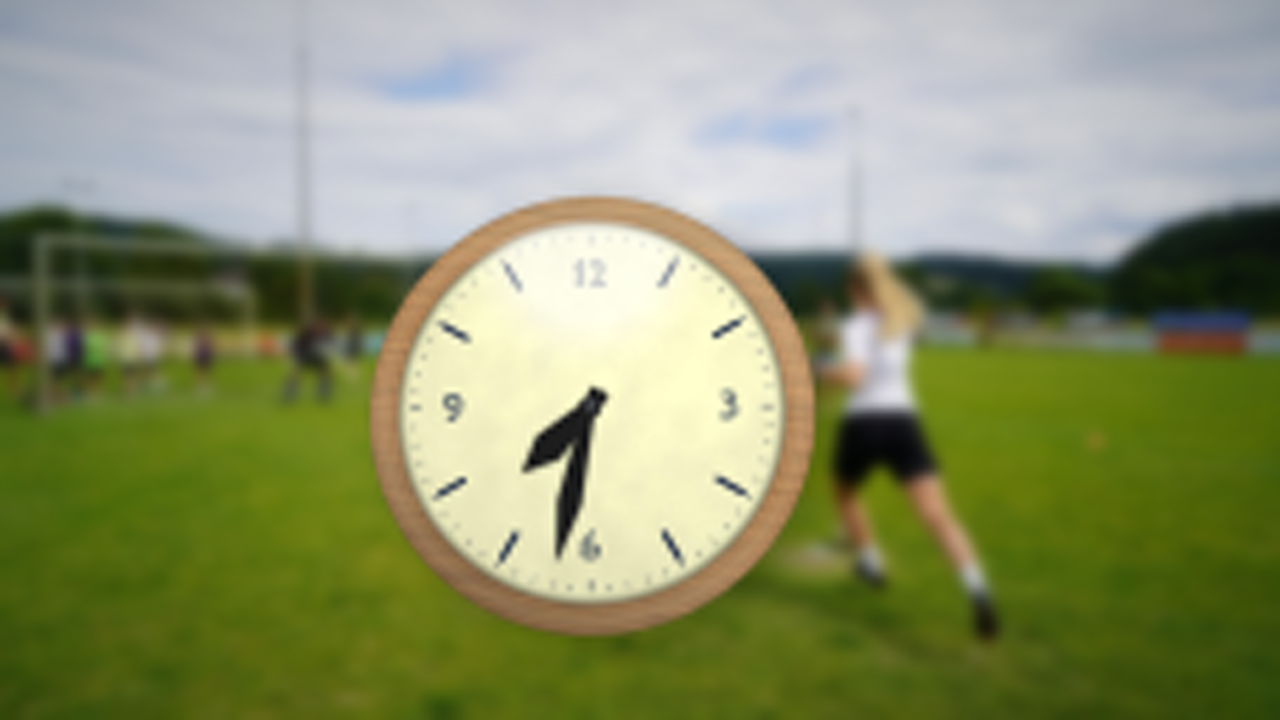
7:32
